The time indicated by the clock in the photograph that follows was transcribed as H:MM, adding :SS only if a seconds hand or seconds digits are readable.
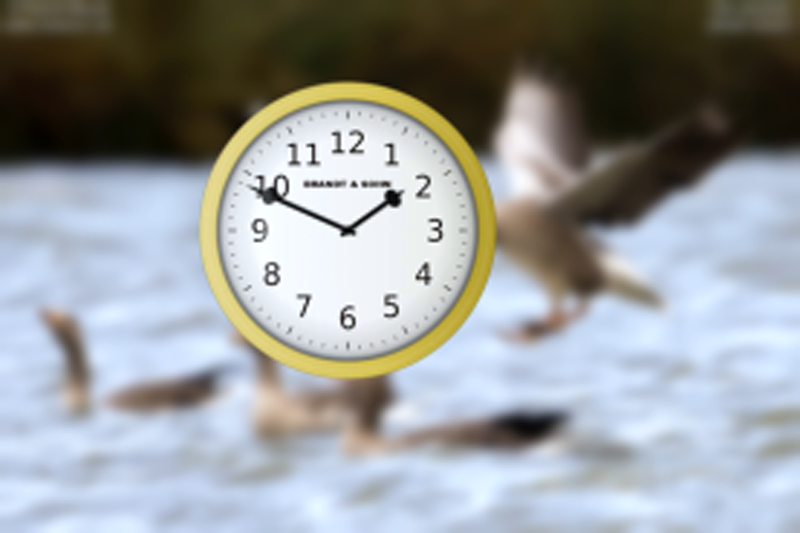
1:49
